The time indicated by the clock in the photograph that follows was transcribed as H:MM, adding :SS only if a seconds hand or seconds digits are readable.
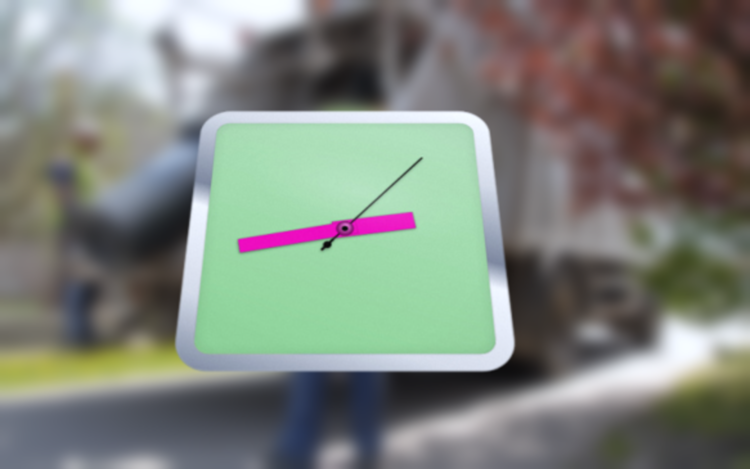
2:43:07
